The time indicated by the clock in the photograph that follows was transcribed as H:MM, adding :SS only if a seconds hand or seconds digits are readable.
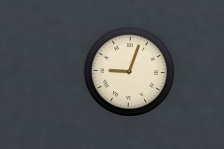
9:03
